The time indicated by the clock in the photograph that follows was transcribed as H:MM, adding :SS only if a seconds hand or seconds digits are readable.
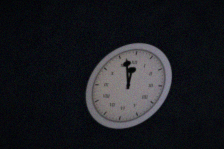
11:57
